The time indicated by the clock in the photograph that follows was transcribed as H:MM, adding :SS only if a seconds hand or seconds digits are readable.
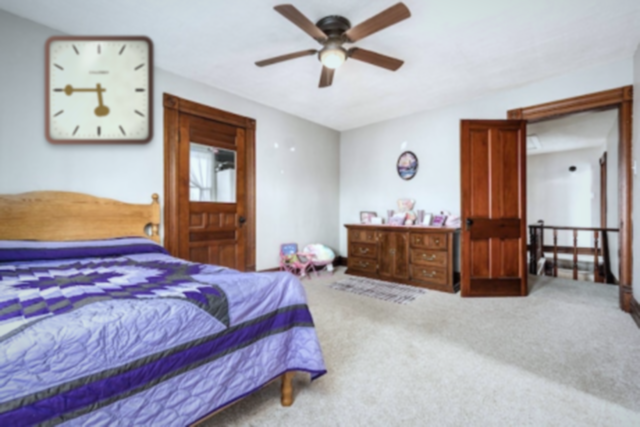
5:45
